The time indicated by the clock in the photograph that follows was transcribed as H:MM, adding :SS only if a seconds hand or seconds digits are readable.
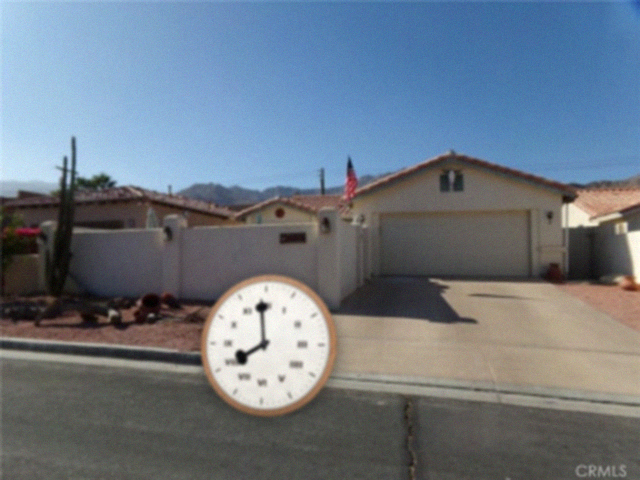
7:59
